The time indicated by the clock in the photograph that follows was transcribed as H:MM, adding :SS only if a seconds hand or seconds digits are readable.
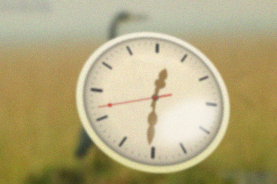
12:30:42
